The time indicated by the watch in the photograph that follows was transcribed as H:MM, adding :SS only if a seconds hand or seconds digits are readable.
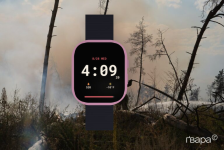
4:09
